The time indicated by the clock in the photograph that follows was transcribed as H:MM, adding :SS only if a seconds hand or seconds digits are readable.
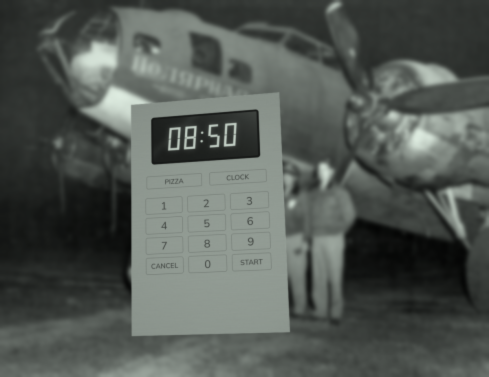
8:50
